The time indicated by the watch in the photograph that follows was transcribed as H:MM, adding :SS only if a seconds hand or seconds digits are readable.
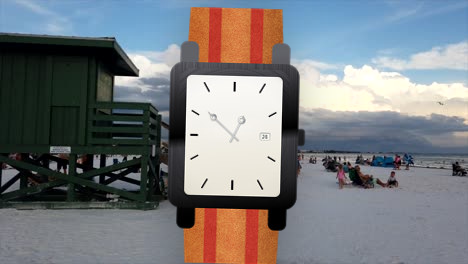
12:52
